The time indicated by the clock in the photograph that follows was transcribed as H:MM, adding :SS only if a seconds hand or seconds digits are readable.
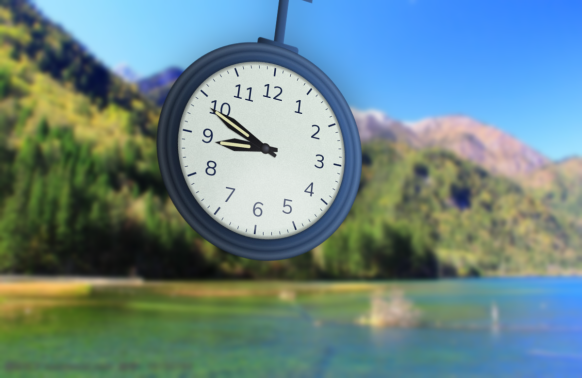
8:49
